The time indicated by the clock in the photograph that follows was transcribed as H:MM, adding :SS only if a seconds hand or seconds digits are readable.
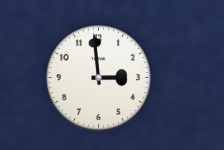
2:59
